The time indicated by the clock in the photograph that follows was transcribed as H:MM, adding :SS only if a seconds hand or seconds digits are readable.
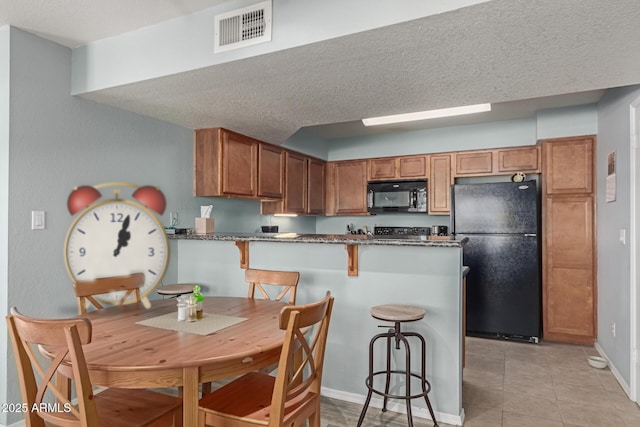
1:03
